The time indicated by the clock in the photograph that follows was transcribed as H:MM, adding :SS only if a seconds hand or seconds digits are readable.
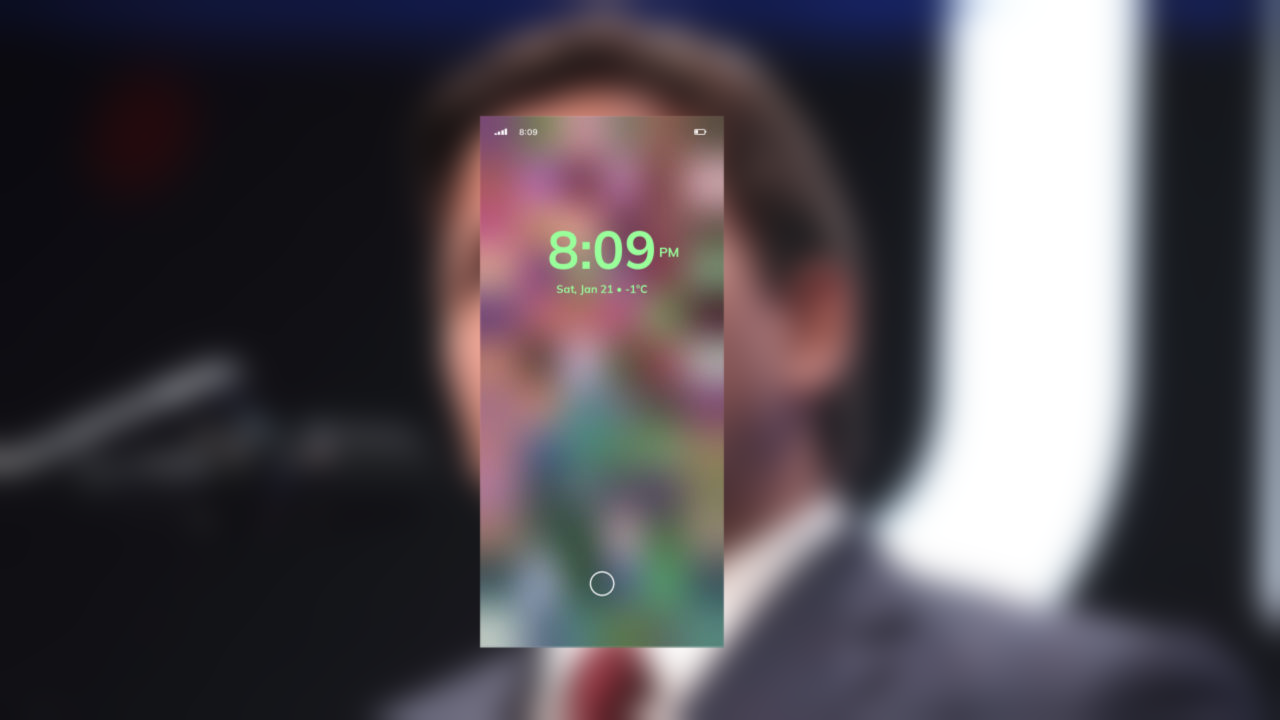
8:09
